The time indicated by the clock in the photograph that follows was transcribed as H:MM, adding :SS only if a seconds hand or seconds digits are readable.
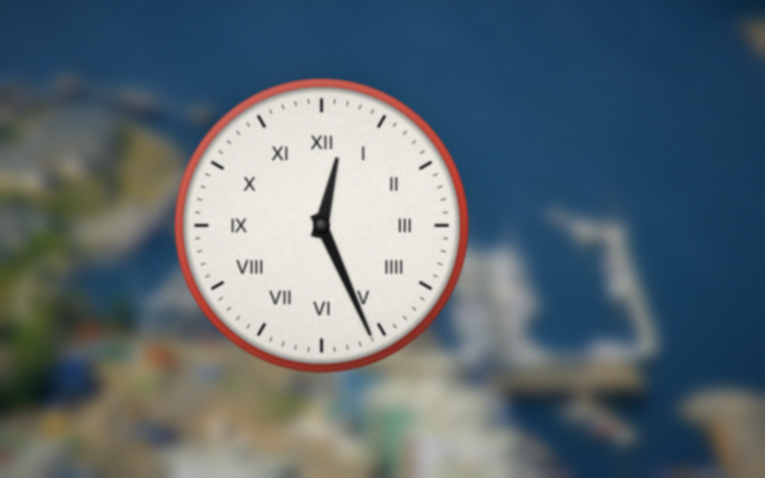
12:26
